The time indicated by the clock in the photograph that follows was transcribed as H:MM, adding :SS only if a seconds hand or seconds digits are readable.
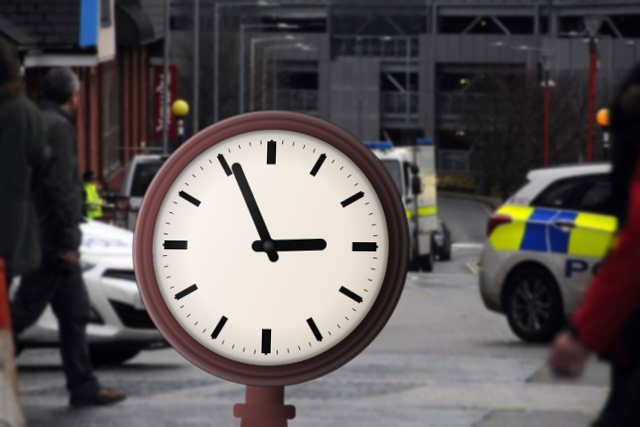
2:56
